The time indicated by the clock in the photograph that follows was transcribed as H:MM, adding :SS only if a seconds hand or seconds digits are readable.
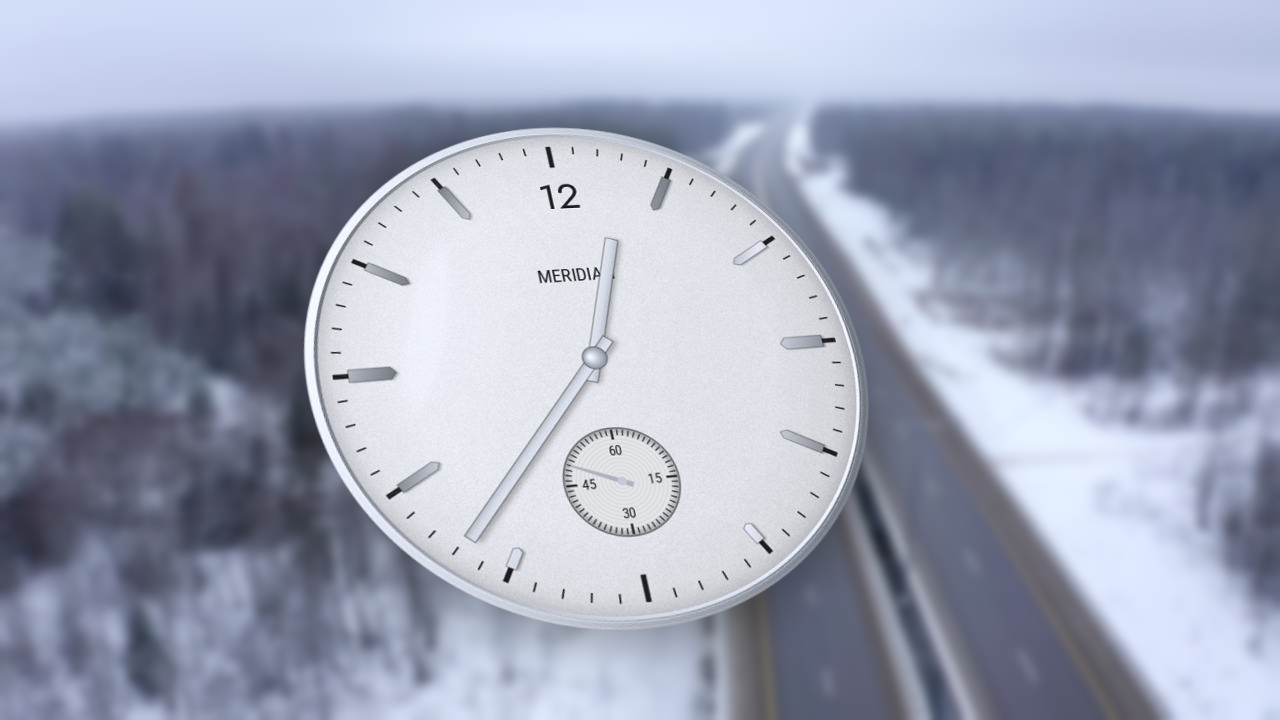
12:36:49
